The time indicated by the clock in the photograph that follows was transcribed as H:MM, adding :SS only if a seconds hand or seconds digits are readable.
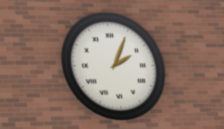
2:05
